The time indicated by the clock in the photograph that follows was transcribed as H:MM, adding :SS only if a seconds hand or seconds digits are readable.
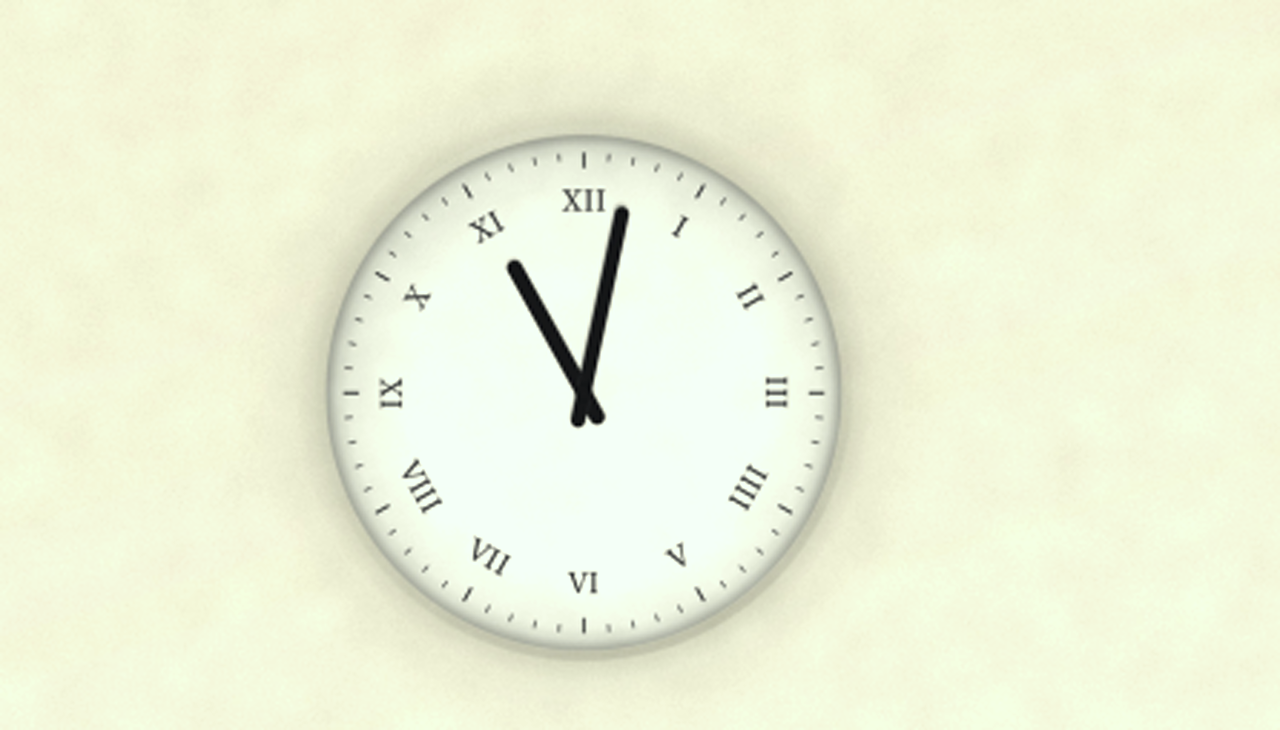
11:02
